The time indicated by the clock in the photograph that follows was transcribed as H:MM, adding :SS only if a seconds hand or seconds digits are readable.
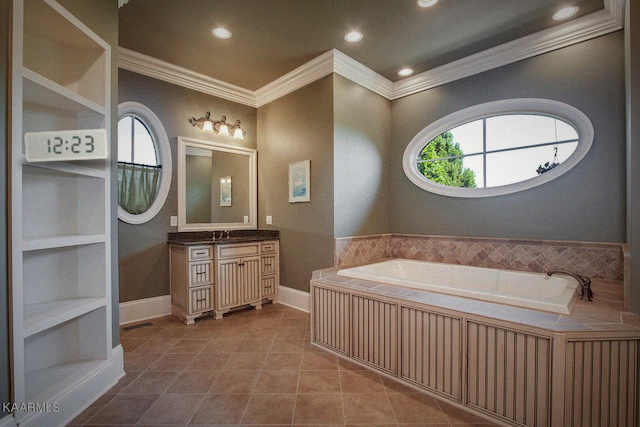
12:23
